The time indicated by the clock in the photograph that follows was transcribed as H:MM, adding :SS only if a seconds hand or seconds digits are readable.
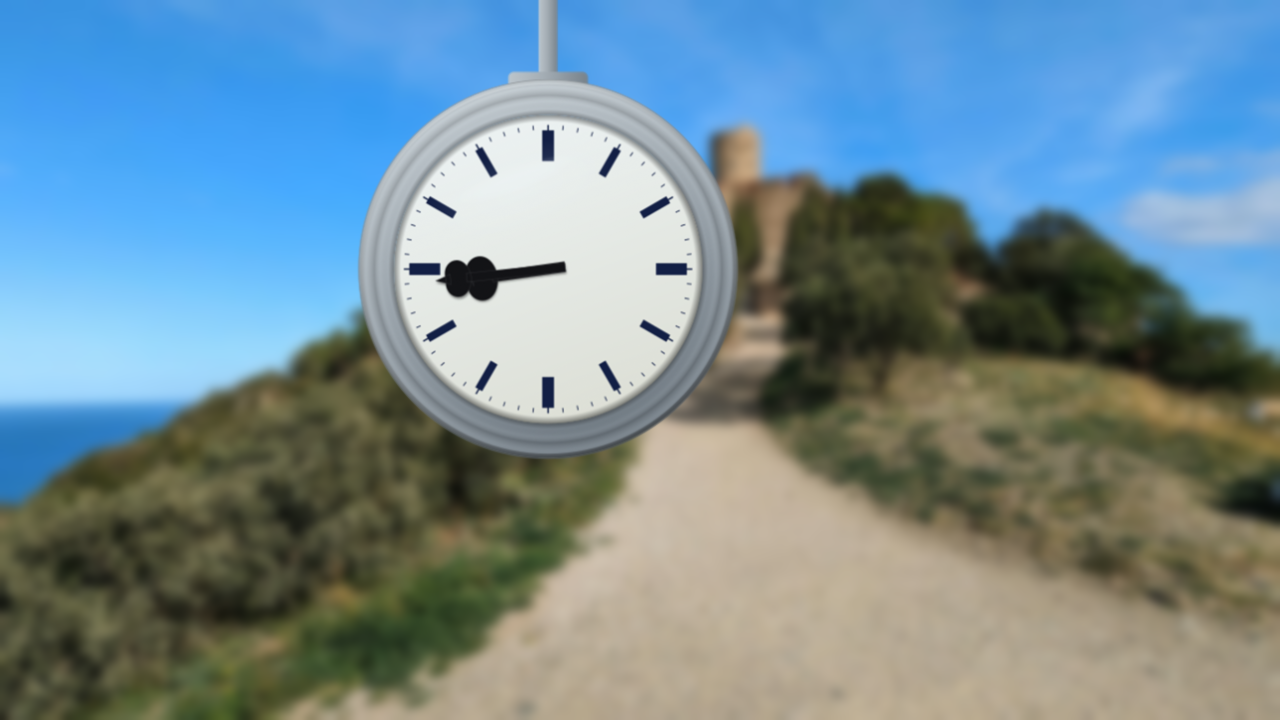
8:44
